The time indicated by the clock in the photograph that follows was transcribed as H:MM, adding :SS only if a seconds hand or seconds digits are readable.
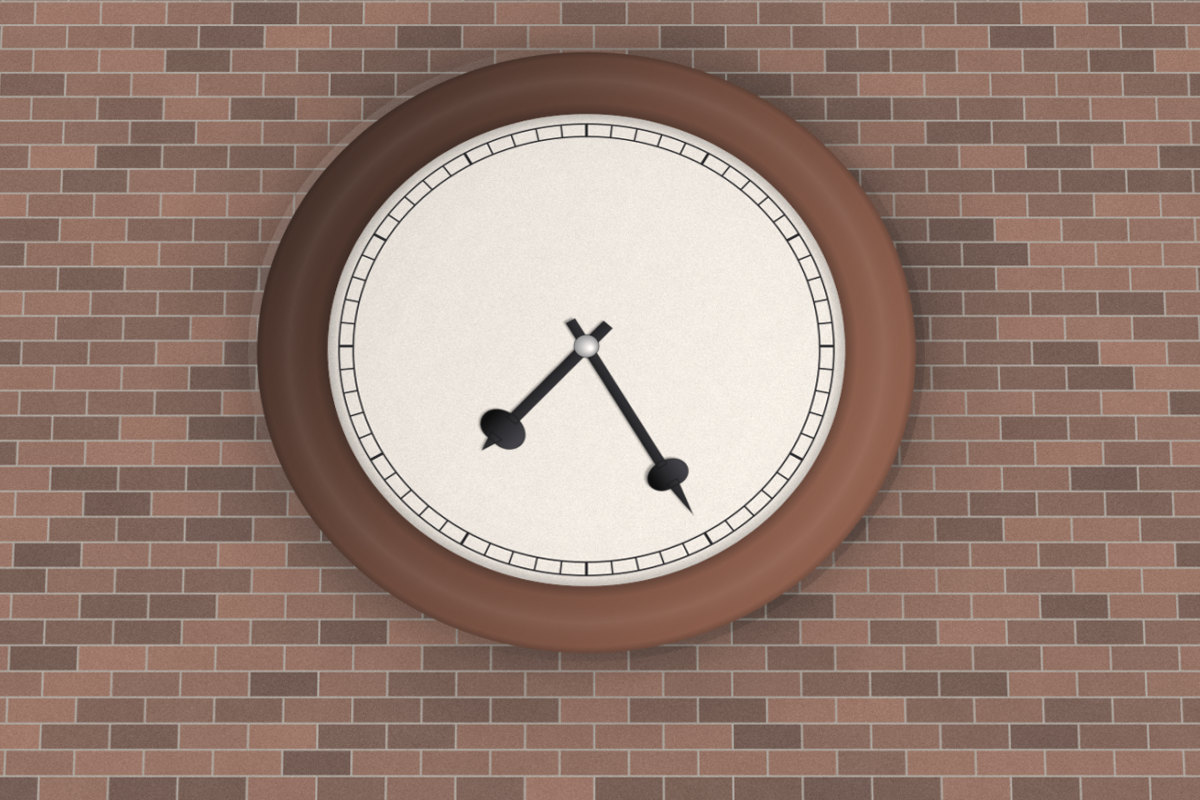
7:25
